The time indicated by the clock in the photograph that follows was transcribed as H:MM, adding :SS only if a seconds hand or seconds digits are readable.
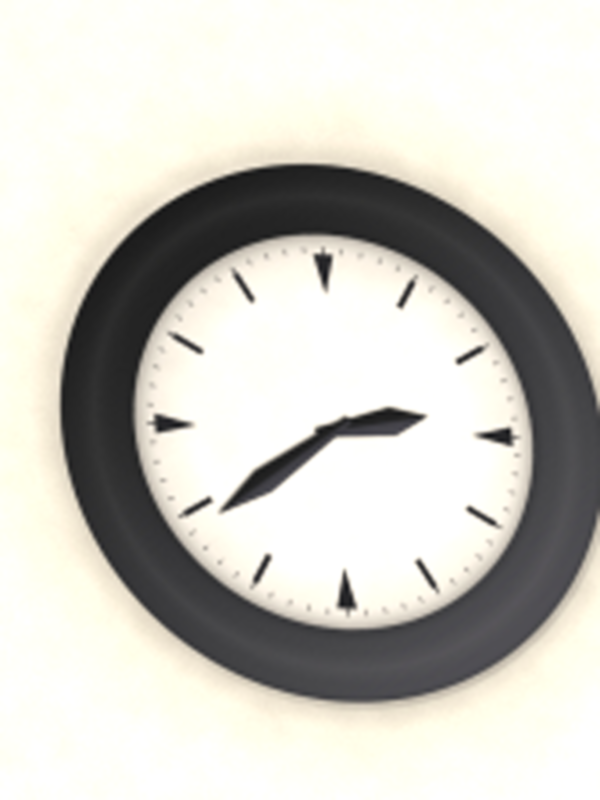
2:39
